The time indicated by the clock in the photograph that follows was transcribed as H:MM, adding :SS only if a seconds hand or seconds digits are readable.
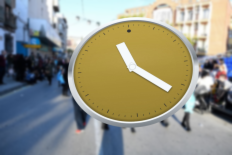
11:22
